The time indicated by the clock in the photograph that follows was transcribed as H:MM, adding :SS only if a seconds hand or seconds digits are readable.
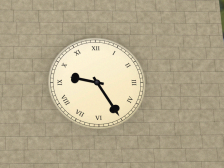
9:25
